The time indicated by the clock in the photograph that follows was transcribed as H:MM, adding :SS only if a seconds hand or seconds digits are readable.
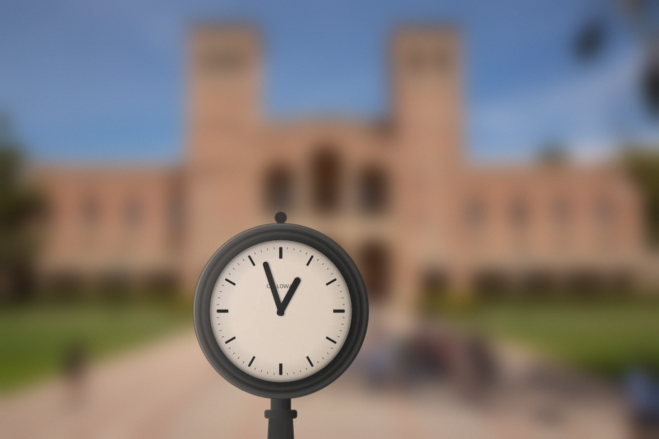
12:57
